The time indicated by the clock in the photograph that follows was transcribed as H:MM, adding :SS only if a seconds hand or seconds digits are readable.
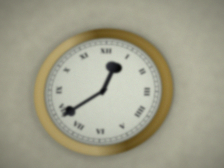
12:39
